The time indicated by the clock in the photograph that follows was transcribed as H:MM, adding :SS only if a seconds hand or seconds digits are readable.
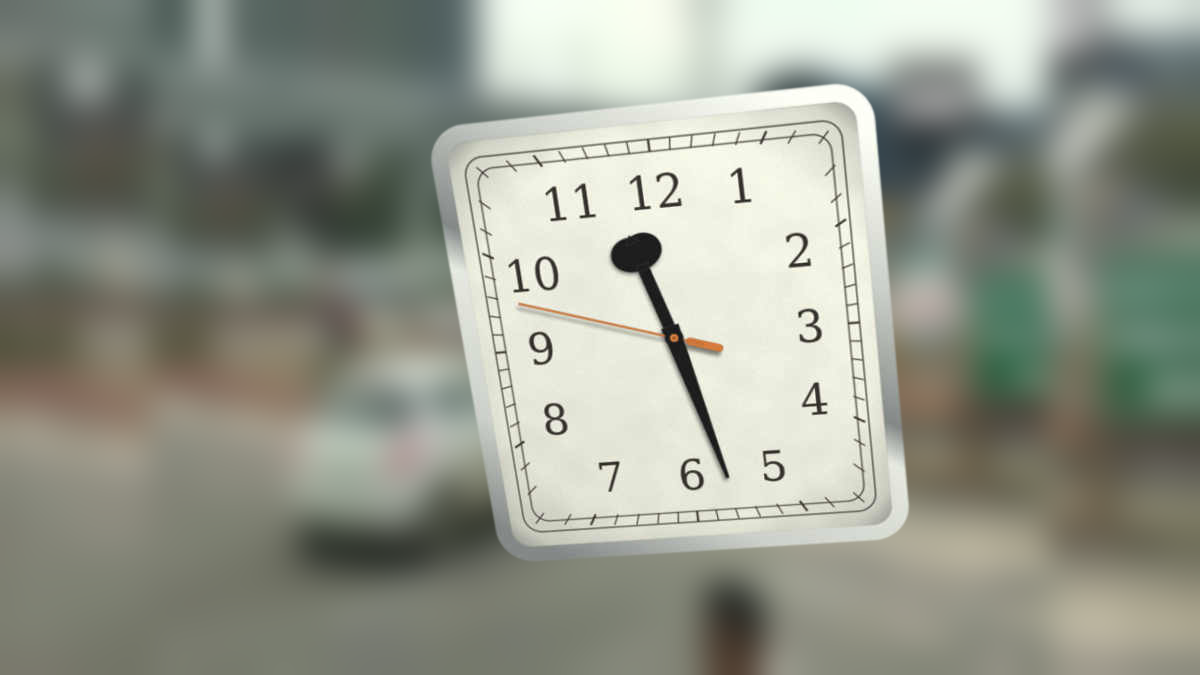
11:27:48
